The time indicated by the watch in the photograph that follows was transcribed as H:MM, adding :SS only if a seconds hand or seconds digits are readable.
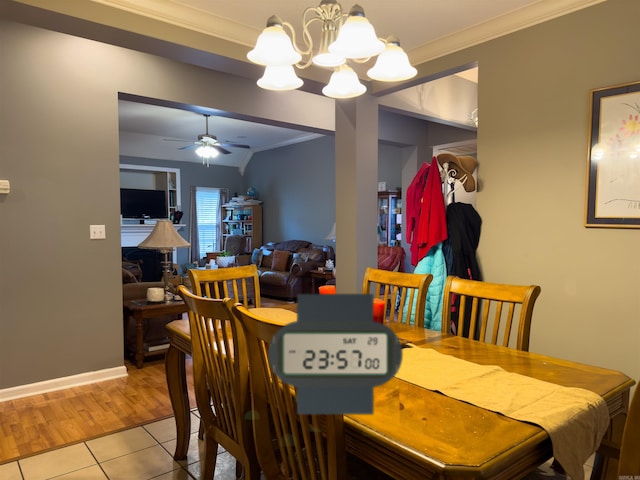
23:57:00
